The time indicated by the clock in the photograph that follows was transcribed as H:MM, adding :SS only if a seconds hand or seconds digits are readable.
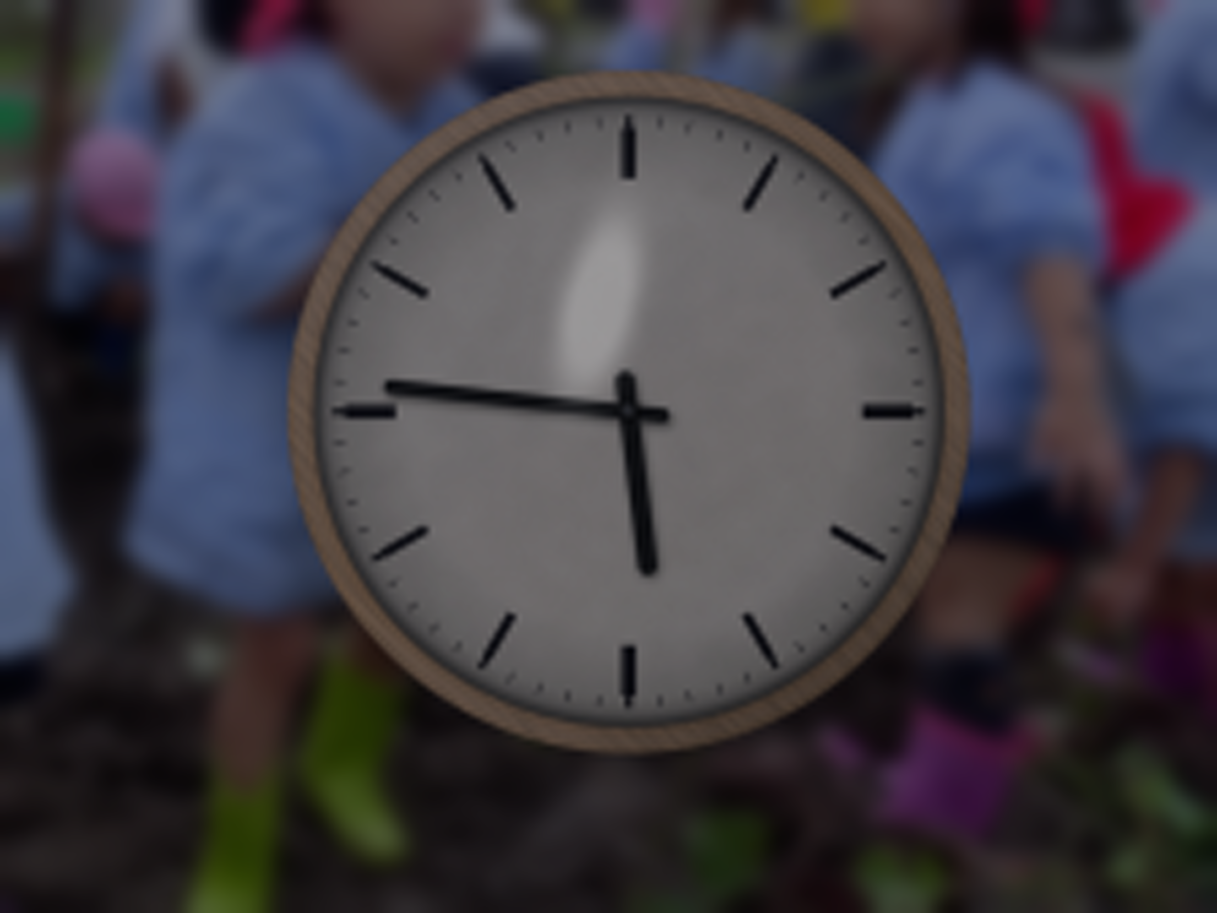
5:46
